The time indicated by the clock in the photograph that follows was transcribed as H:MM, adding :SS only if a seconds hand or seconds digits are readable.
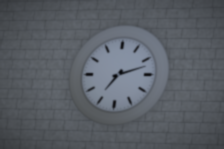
7:12
